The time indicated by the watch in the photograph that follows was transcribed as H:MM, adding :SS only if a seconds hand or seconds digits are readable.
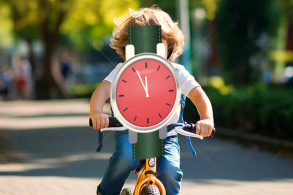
11:56
